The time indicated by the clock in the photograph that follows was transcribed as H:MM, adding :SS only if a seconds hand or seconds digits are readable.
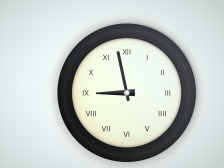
8:58
